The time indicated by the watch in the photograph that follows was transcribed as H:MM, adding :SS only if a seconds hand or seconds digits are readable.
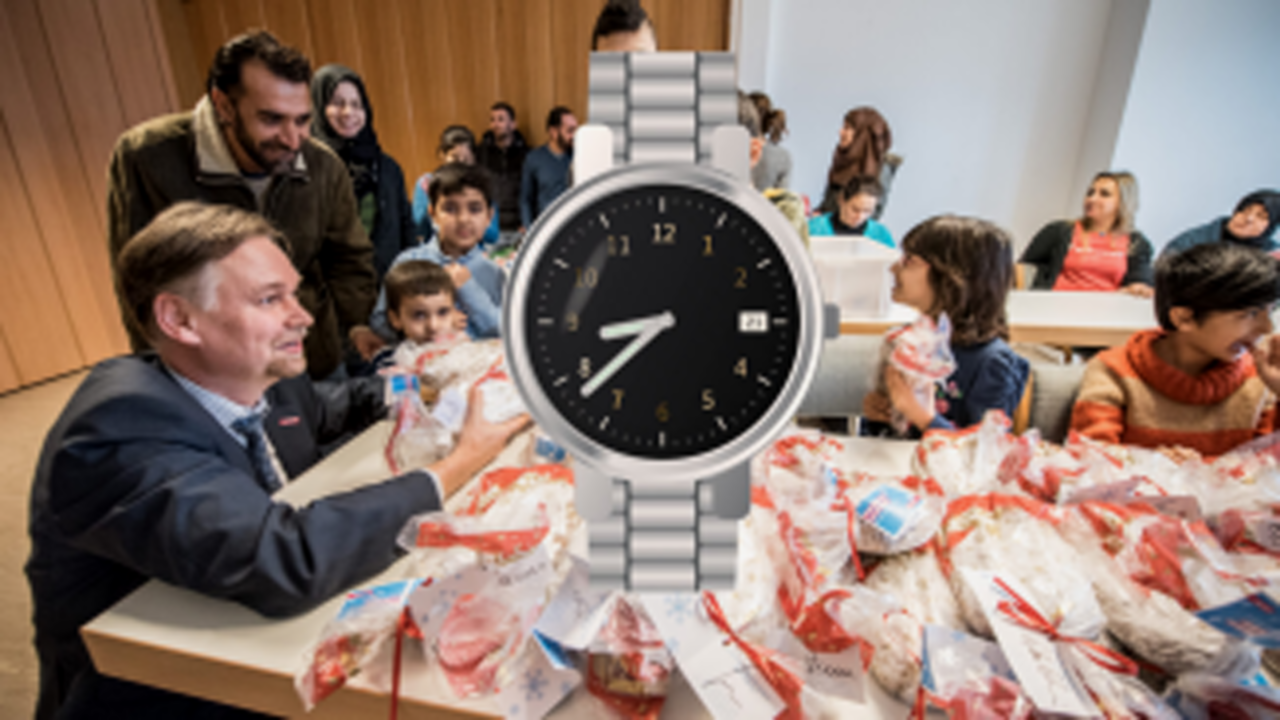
8:38
